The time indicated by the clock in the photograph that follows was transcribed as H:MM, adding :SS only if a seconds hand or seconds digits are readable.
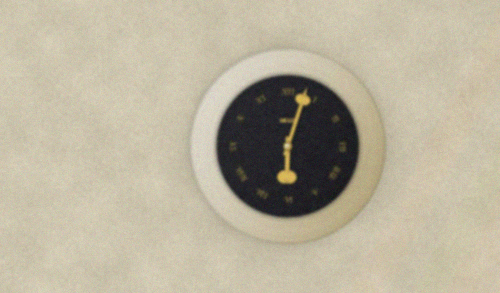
6:03
